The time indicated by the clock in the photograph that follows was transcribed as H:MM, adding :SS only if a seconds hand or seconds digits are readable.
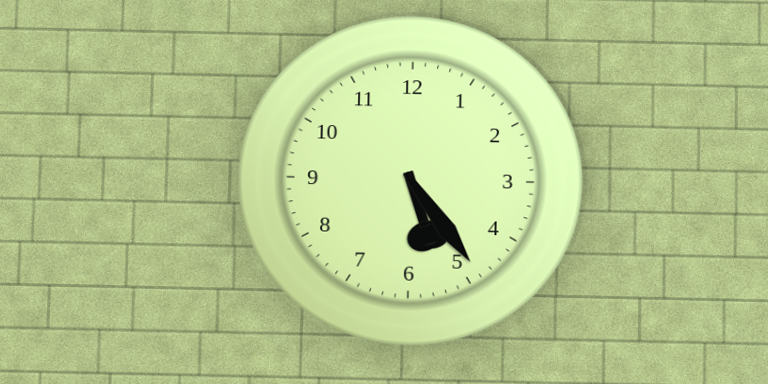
5:24
